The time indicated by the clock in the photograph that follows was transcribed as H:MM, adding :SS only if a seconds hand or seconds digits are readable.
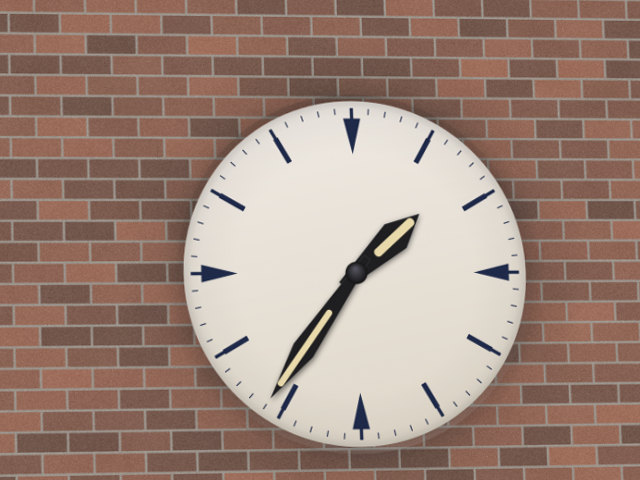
1:36
